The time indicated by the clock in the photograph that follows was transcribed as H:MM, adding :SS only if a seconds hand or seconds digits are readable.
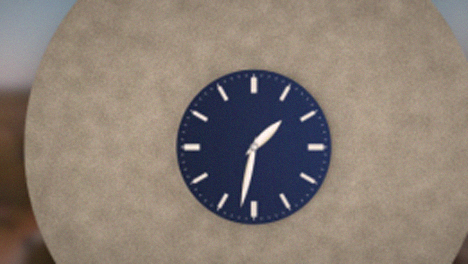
1:32
